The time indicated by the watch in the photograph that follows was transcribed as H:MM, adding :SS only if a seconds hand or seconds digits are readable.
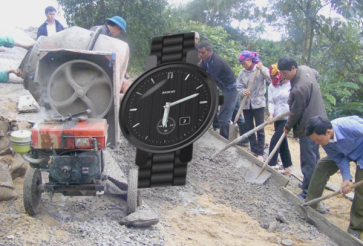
6:12
